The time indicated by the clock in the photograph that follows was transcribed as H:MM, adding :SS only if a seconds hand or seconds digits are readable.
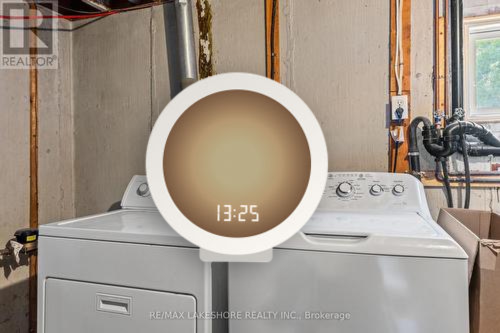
13:25
